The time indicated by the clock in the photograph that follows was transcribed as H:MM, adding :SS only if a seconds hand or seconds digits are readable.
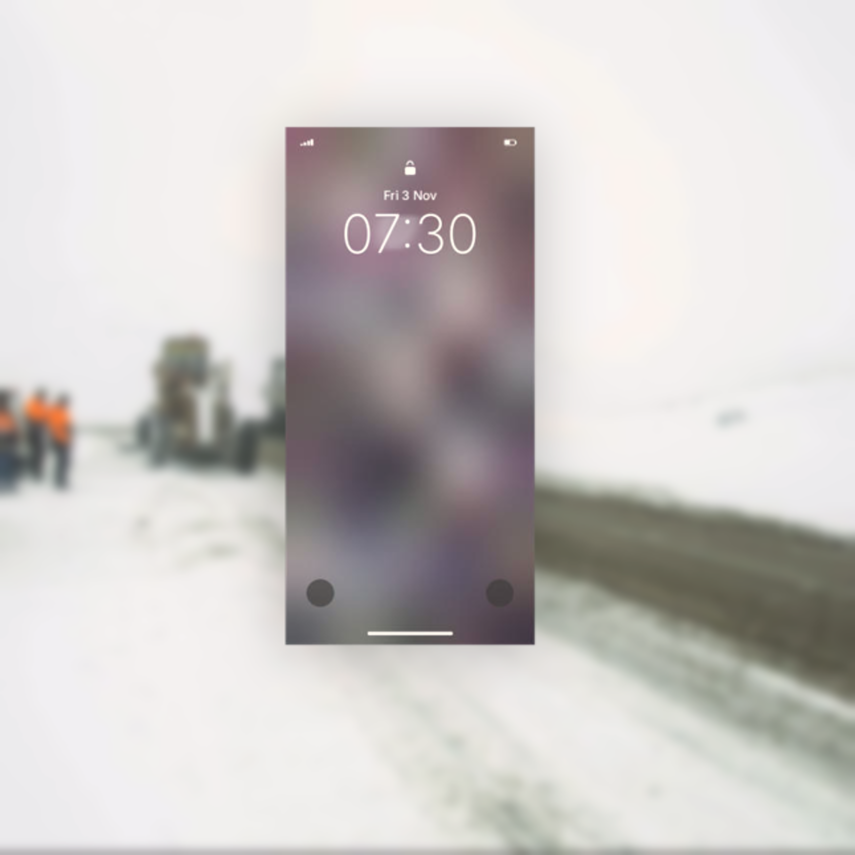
7:30
